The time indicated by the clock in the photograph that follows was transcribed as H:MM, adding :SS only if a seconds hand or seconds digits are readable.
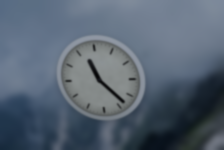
11:23
